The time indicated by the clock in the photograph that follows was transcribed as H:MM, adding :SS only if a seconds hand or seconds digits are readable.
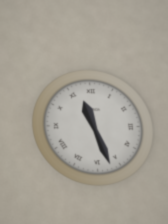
11:27
